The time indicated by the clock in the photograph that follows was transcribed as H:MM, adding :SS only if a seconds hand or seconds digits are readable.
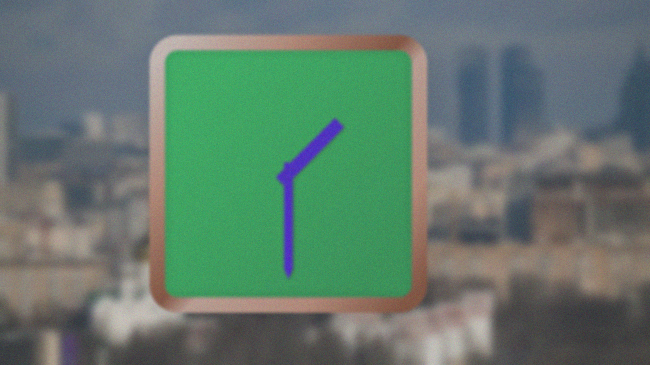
1:30
